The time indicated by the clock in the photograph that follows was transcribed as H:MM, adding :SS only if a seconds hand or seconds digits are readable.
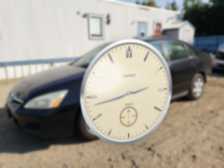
2:43
